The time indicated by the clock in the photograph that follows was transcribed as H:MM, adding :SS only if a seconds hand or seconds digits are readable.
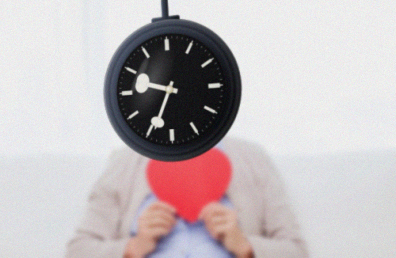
9:34
